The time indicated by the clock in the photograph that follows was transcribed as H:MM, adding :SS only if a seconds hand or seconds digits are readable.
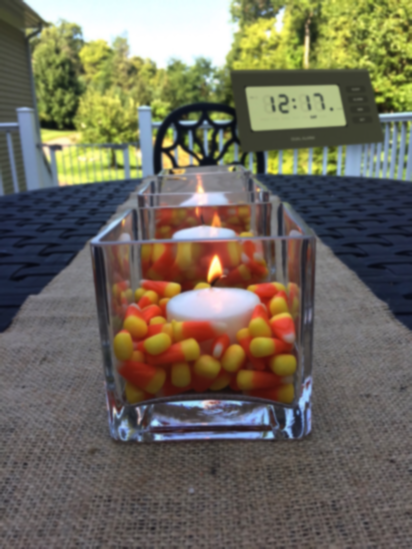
12:17
